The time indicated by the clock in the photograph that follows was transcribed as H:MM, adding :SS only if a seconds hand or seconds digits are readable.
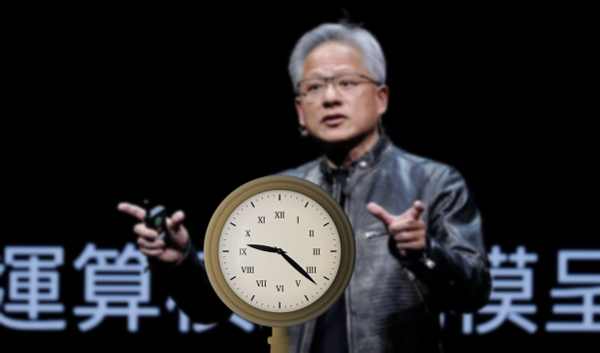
9:22
